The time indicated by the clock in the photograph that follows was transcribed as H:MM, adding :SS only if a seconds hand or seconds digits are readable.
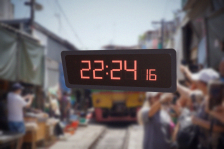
22:24:16
